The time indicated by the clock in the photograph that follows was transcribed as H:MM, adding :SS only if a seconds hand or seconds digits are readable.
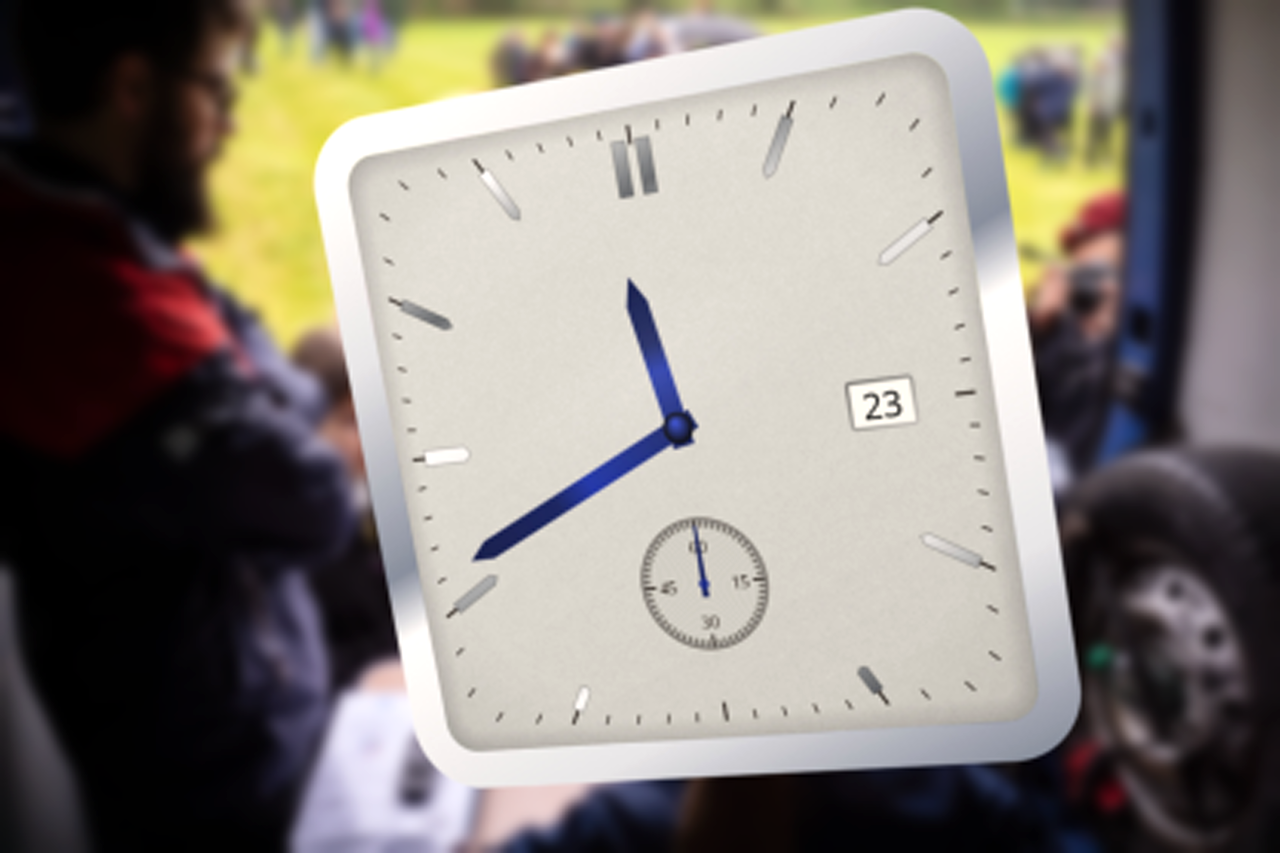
11:41
